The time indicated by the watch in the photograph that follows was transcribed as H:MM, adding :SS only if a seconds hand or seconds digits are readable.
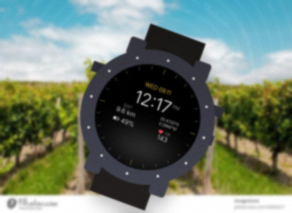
12:17
